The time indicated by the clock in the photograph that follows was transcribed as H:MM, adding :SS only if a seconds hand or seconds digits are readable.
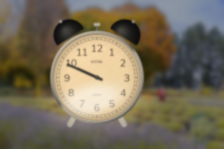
9:49
